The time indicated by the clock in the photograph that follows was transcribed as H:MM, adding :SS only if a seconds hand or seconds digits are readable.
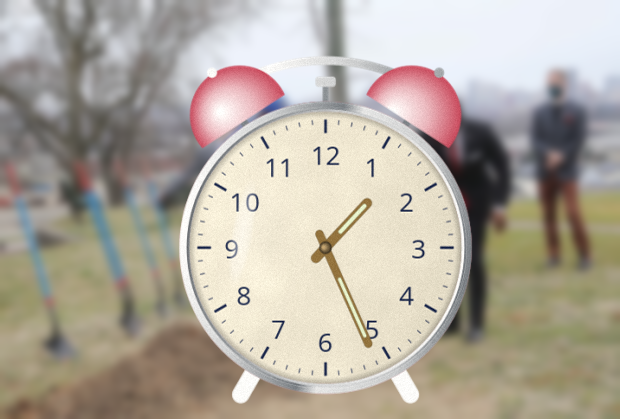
1:26
